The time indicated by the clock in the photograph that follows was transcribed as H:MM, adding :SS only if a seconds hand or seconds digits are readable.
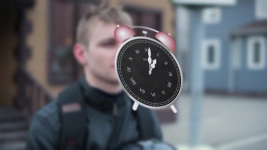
1:01
